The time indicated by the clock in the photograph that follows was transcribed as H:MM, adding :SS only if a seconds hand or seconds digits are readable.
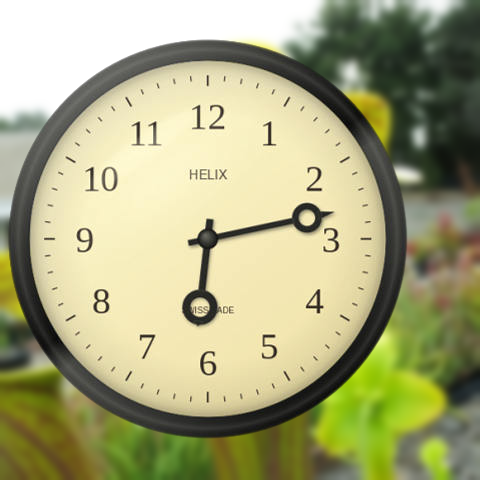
6:13
